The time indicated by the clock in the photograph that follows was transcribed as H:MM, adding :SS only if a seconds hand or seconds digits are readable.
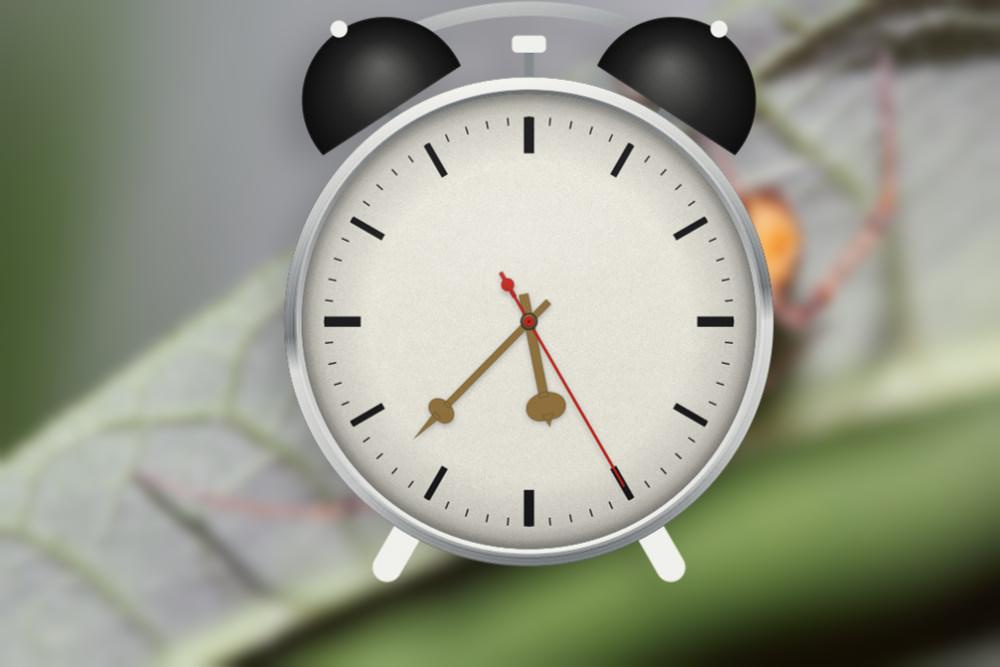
5:37:25
